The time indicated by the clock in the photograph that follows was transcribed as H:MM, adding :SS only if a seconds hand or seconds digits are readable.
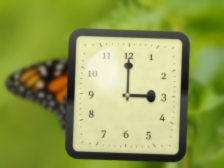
3:00
